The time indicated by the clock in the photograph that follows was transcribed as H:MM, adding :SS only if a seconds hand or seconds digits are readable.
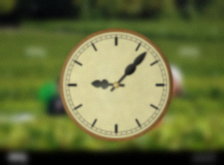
9:07
